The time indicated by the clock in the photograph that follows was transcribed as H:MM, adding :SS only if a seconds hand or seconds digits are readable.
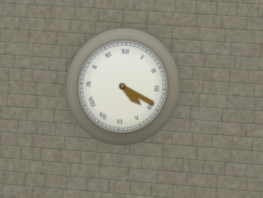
4:19
